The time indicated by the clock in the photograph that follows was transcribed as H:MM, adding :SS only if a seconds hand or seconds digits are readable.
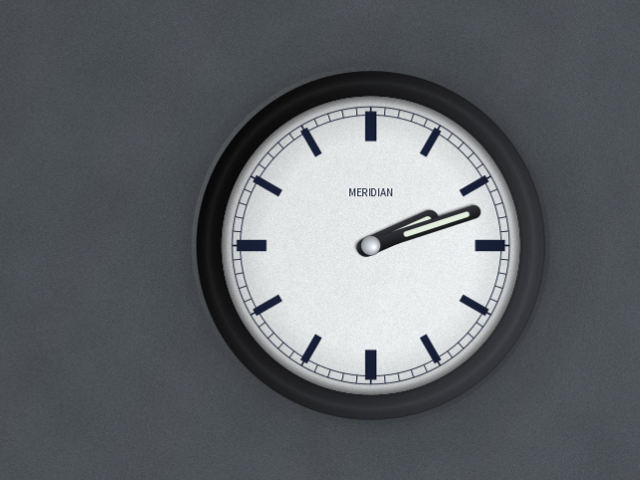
2:12
